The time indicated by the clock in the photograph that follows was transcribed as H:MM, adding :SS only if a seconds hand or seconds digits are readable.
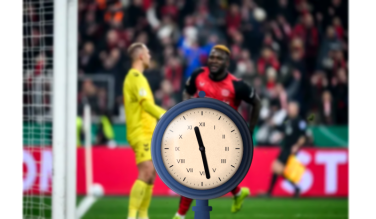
11:28
